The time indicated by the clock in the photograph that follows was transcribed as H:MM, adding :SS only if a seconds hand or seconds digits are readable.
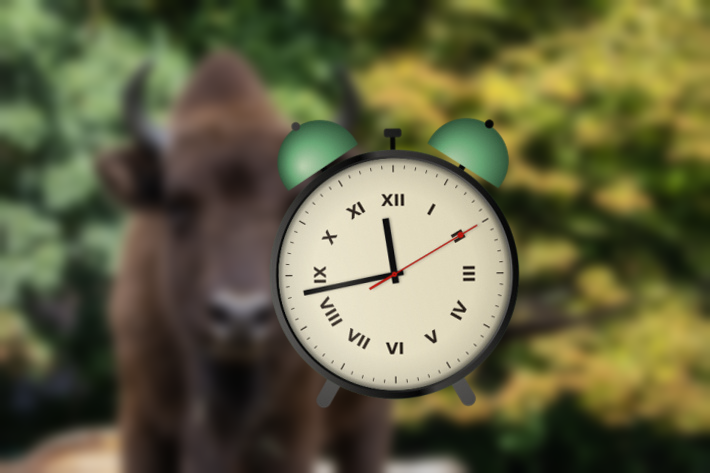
11:43:10
